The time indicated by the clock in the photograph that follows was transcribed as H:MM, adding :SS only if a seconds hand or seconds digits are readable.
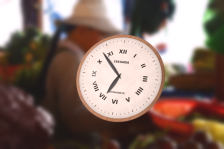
6:53
